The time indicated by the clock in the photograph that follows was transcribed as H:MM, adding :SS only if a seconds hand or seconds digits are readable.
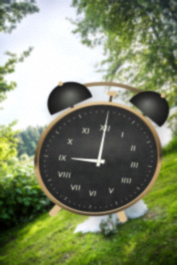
9:00
